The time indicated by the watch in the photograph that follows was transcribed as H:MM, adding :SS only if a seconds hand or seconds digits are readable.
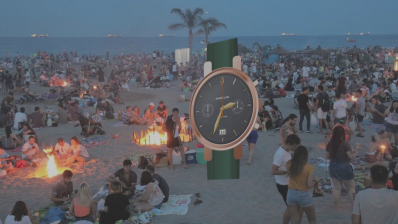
2:34
